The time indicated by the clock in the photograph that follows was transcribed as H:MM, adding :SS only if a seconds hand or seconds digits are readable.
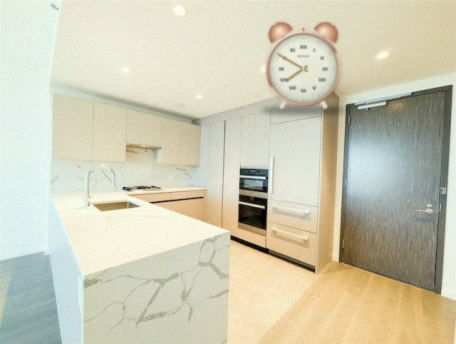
7:50
